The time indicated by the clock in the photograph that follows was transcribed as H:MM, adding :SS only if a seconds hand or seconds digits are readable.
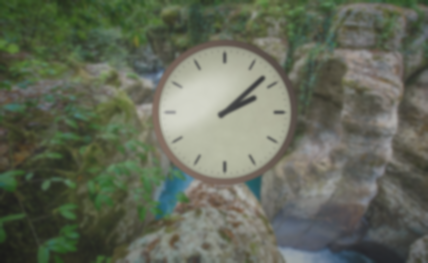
2:08
